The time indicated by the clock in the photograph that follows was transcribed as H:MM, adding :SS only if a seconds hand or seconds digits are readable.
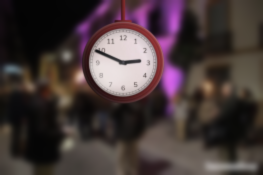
2:49
